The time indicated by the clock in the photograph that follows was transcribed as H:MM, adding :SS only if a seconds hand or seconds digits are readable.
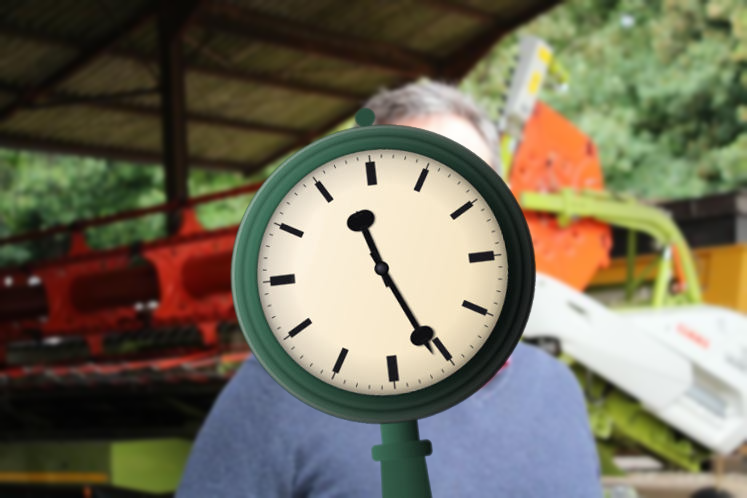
11:26
